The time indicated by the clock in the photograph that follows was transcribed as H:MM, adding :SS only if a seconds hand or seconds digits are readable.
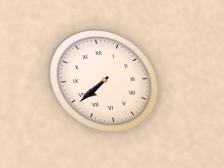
7:39
